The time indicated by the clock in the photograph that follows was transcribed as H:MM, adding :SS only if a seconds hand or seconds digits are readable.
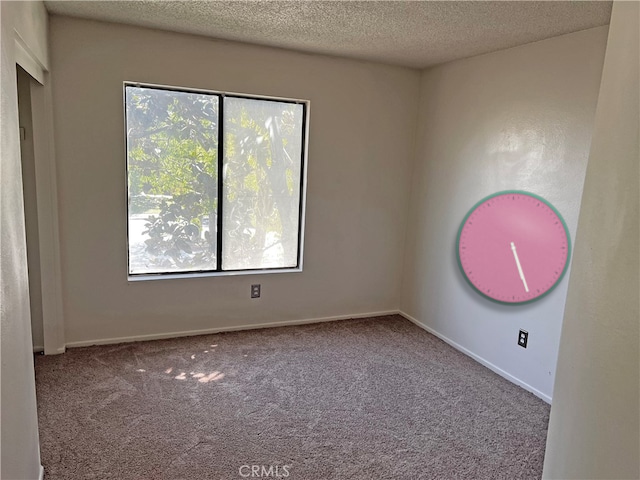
5:27
